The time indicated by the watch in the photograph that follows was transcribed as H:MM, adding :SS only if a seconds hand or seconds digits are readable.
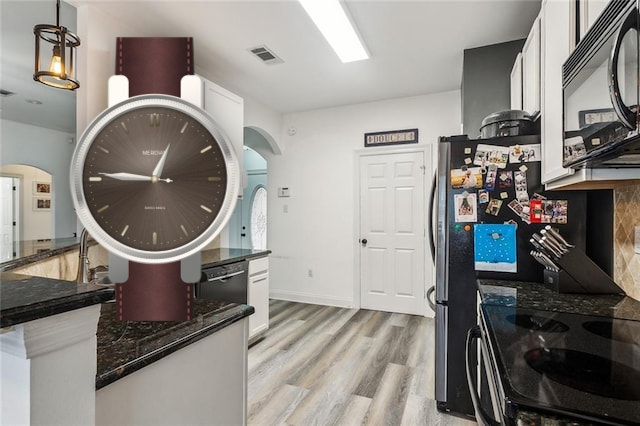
12:45:46
